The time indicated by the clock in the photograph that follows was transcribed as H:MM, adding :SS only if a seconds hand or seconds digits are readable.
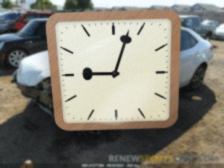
9:03
